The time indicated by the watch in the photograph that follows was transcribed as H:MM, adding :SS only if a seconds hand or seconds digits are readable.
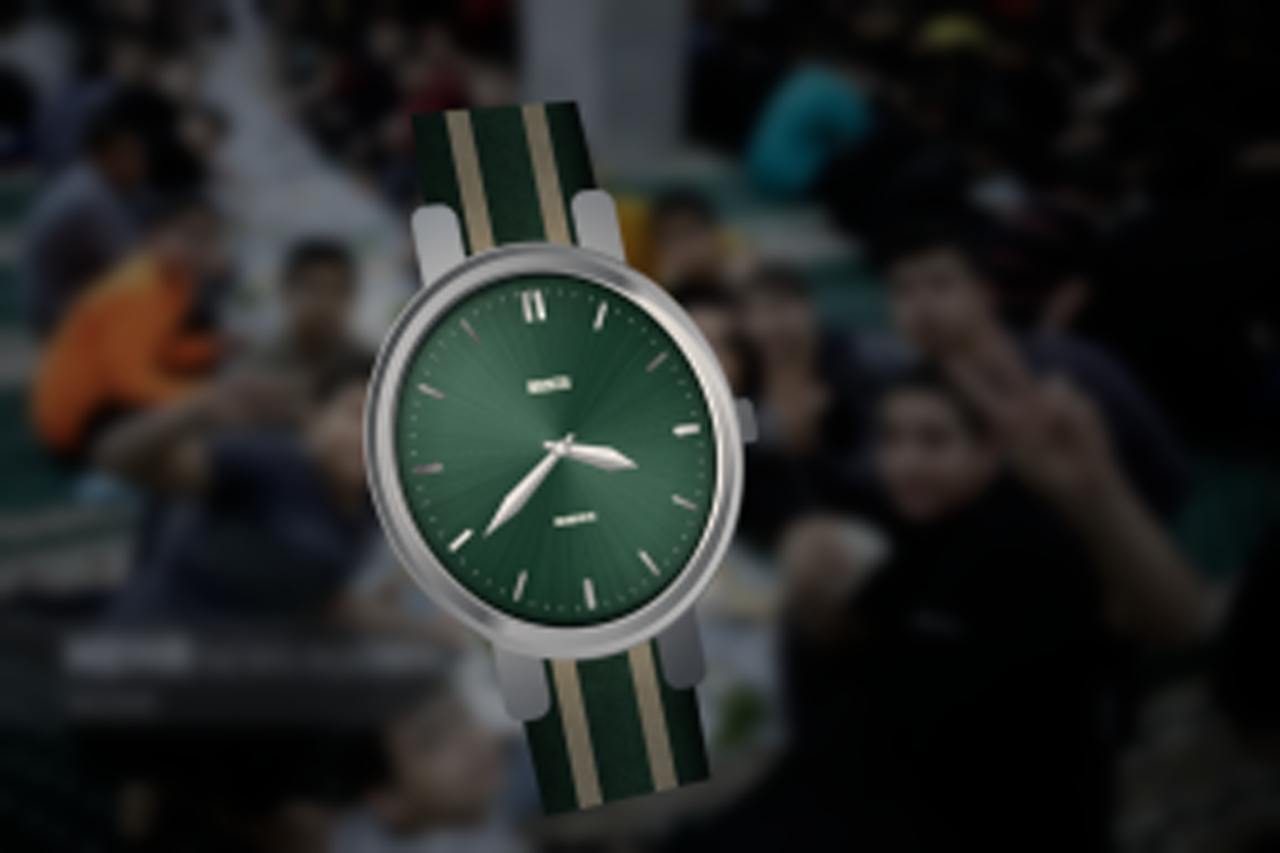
3:39
